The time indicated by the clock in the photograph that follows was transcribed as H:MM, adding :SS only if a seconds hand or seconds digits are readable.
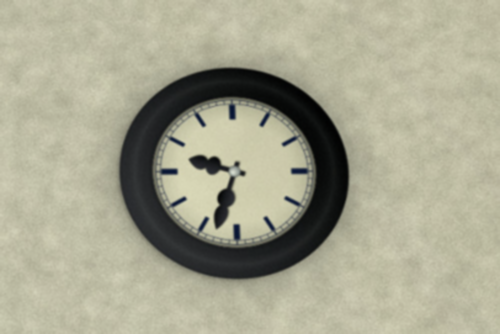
9:33
